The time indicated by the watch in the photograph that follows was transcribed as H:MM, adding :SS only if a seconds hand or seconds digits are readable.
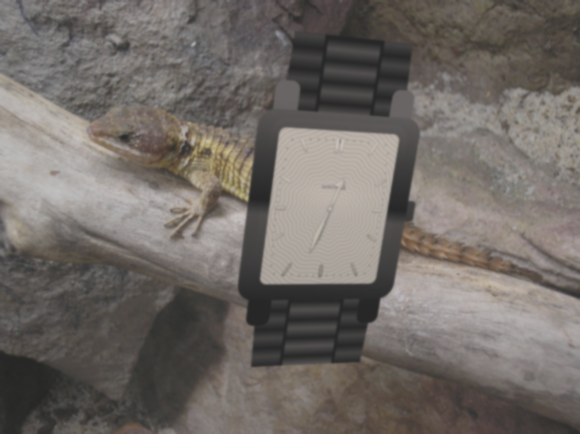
12:33
